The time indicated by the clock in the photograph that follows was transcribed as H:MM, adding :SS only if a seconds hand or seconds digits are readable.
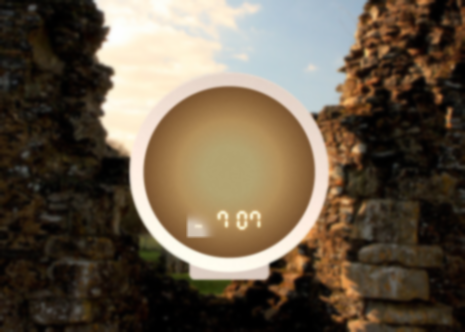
7:07
